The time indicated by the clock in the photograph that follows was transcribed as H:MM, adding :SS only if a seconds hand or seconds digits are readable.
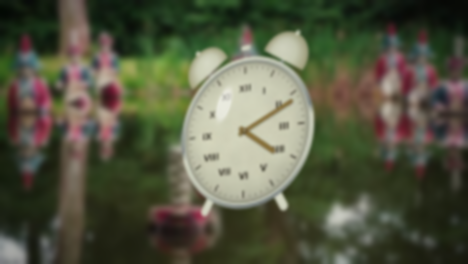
4:11
